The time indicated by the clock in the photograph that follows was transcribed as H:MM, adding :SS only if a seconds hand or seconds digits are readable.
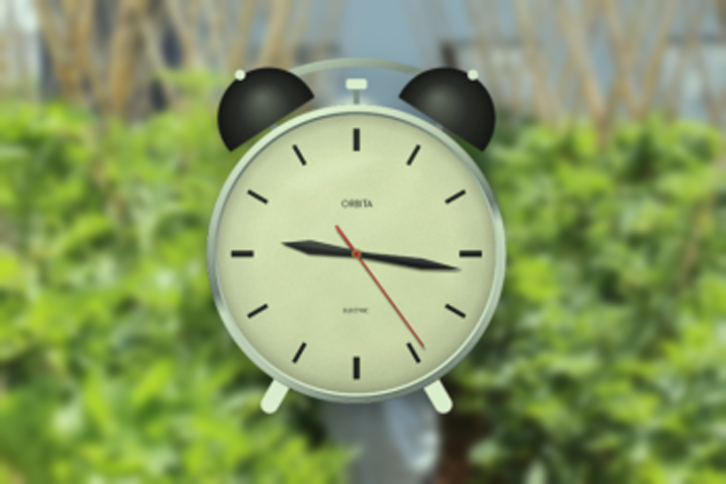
9:16:24
